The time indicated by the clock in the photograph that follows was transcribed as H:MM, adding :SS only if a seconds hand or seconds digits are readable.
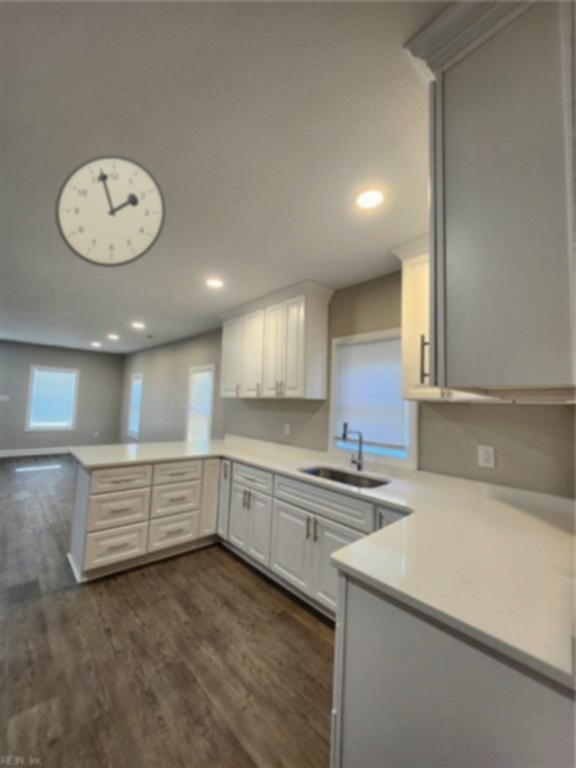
1:57
